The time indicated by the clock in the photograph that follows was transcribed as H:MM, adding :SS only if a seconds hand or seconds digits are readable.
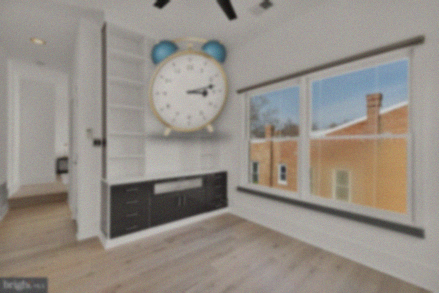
3:13
